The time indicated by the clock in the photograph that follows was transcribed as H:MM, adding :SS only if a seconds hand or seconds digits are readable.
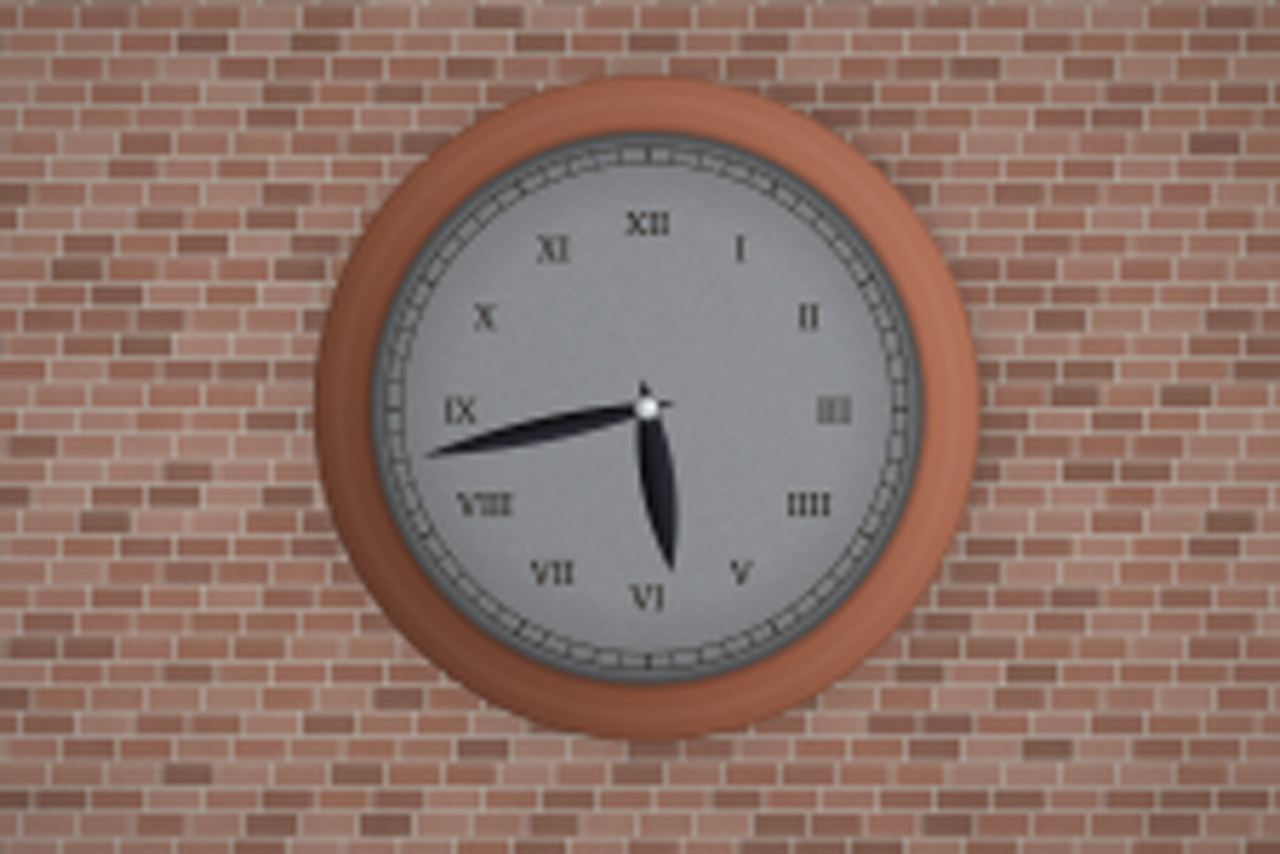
5:43
